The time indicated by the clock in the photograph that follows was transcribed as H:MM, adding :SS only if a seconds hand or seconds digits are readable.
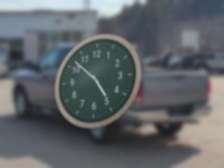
4:52
